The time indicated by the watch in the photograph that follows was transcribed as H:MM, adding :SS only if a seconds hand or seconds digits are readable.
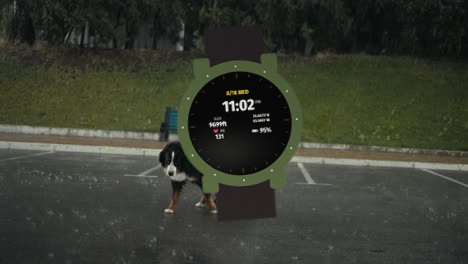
11:02
